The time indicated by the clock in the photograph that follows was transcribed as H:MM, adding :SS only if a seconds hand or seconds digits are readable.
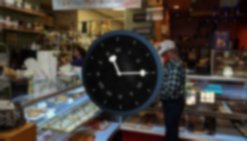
11:15
